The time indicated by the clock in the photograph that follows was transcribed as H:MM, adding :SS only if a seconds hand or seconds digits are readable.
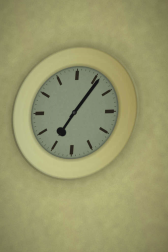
7:06
